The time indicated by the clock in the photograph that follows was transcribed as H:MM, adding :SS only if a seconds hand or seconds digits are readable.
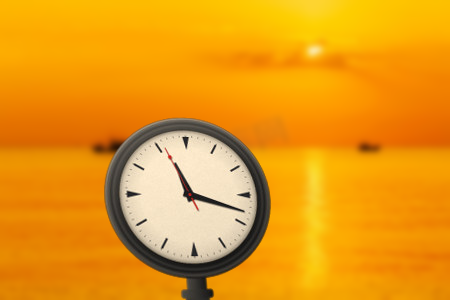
11:17:56
